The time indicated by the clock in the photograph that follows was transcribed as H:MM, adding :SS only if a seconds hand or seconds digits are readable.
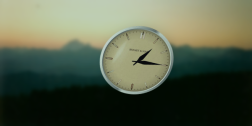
1:15
